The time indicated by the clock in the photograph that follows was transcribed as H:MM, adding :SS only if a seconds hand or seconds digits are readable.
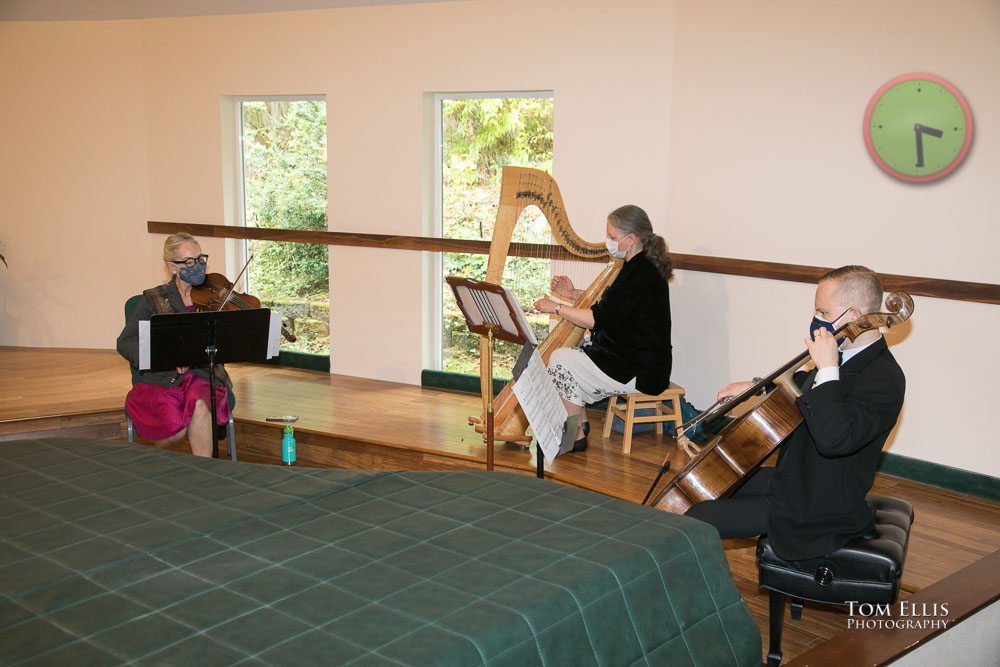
3:29
